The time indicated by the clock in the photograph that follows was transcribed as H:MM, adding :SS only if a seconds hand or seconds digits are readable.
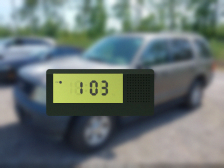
1:03
